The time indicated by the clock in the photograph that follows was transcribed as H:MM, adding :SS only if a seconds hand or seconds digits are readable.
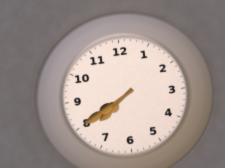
7:40
